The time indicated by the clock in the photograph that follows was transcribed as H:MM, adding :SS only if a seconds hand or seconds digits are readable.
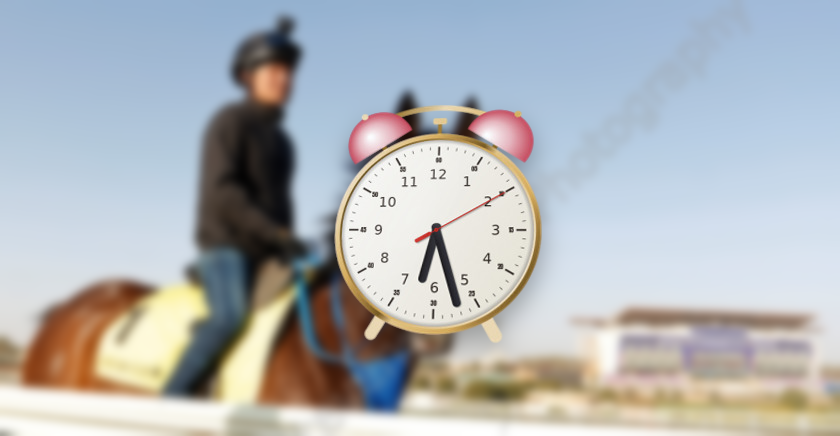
6:27:10
